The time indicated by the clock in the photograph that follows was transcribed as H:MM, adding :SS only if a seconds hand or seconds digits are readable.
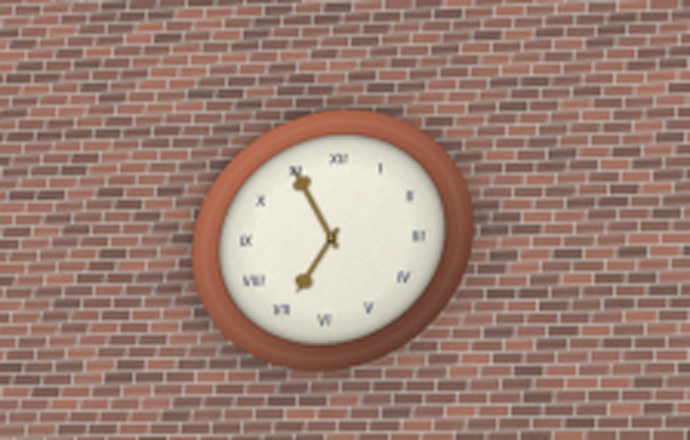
6:55
